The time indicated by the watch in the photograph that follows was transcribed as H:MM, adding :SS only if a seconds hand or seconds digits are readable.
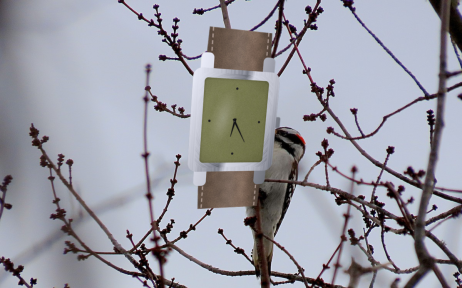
6:25
